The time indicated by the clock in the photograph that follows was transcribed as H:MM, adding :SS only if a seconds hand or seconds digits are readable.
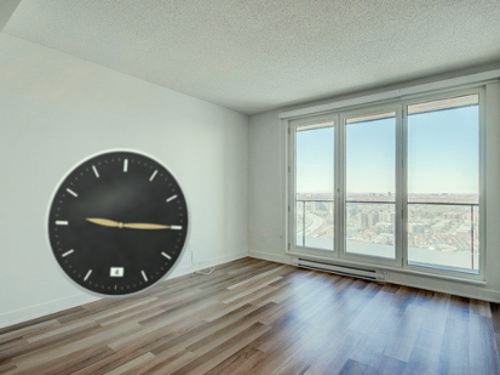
9:15
